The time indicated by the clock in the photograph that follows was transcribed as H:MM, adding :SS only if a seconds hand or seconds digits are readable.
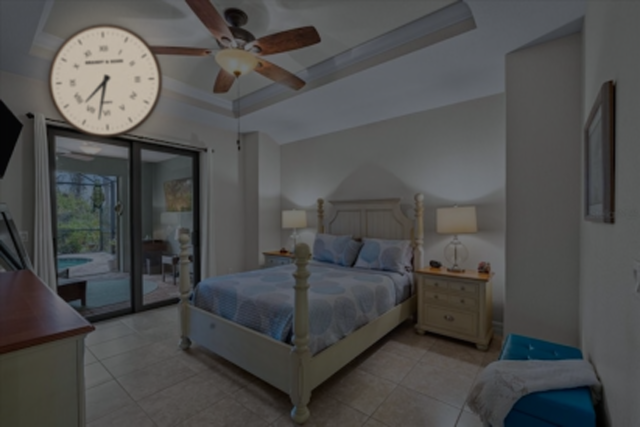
7:32
